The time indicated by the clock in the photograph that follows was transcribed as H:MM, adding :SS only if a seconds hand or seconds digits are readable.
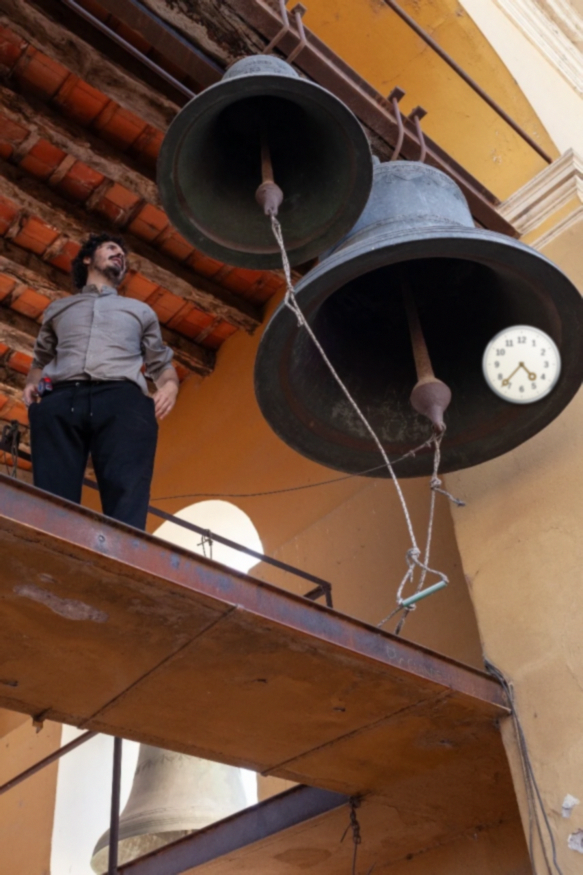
4:37
